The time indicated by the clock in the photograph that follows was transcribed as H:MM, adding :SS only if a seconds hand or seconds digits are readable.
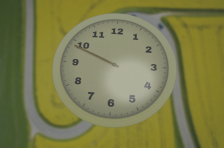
9:49
